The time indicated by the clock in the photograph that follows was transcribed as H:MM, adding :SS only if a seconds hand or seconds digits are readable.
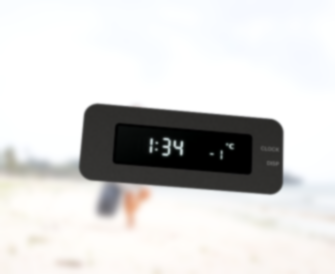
1:34
